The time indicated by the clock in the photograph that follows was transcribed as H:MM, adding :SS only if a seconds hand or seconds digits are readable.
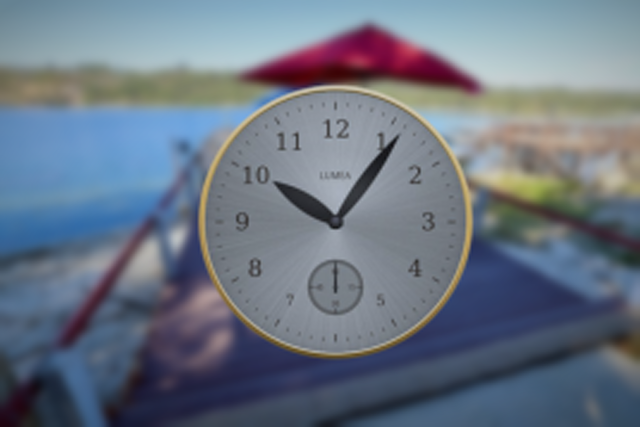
10:06
